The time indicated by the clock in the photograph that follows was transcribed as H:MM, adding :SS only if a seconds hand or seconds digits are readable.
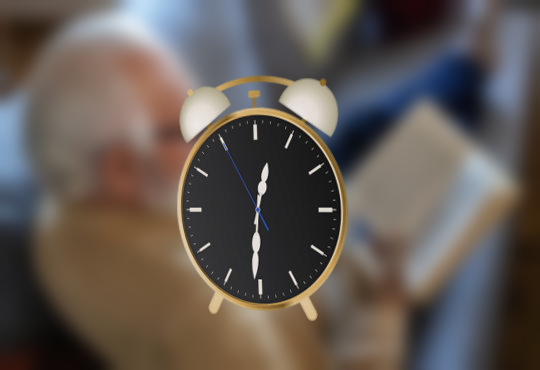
12:30:55
